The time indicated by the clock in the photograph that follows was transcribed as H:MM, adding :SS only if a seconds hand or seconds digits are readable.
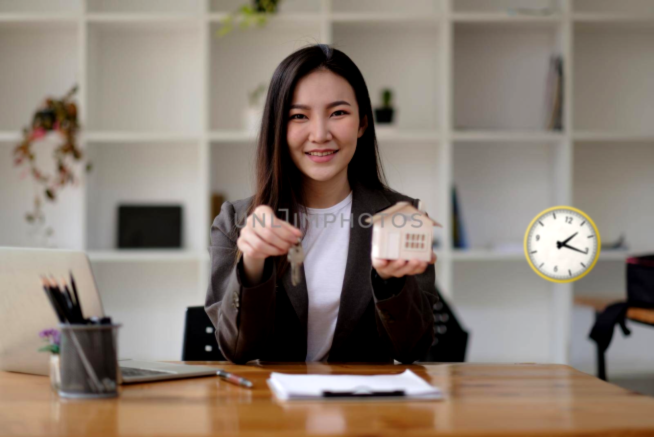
1:16
